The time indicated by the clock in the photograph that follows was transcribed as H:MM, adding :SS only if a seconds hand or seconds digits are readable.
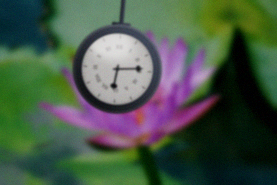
6:14
